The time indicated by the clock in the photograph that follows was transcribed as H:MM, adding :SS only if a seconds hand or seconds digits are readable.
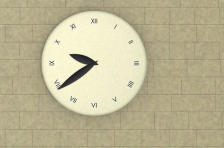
9:39
